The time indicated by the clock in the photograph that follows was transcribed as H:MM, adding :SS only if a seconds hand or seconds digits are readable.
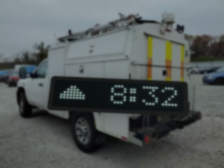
8:32
